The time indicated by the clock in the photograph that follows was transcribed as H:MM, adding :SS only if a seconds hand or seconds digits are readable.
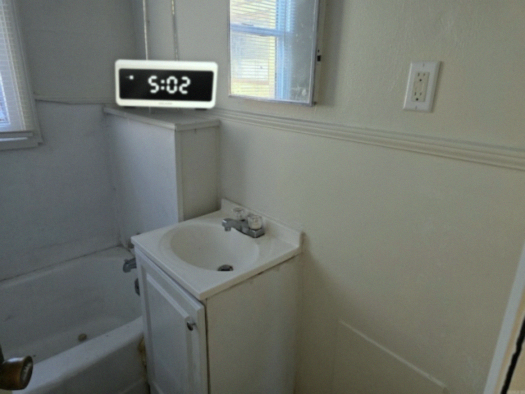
5:02
